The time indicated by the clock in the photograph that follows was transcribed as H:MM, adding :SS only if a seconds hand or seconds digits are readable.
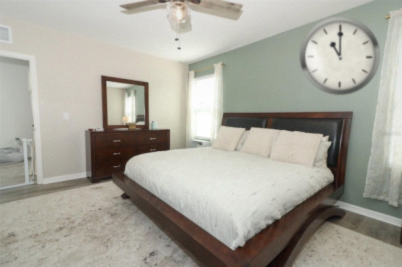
11:00
